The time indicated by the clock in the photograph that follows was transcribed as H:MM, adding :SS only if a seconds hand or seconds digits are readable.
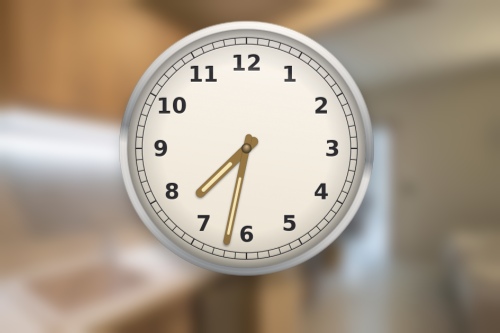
7:32
